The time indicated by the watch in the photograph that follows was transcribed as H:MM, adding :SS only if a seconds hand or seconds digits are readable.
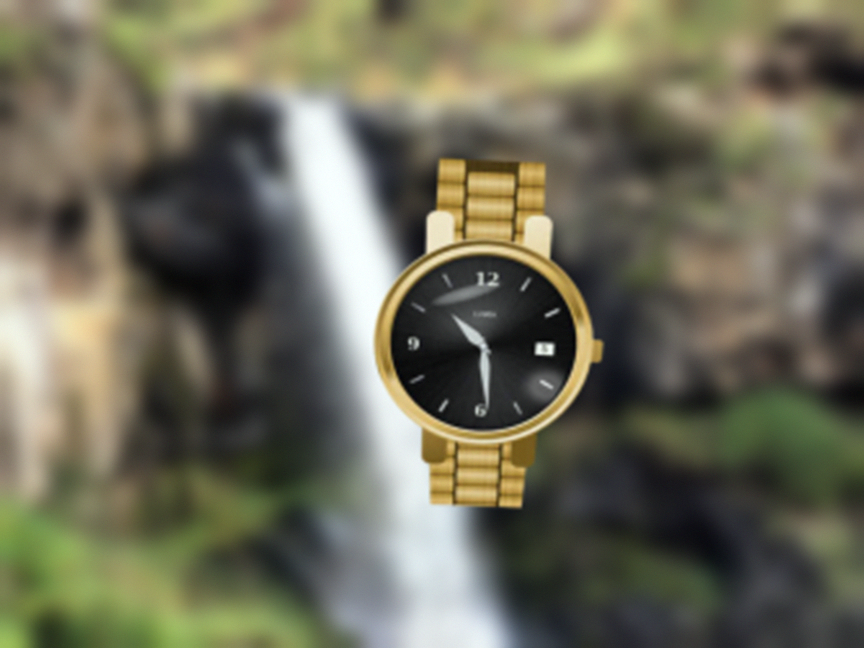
10:29
